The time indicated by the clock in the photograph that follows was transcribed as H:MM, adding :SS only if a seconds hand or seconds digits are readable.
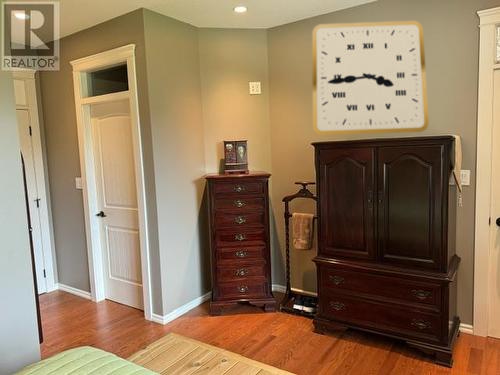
3:44
